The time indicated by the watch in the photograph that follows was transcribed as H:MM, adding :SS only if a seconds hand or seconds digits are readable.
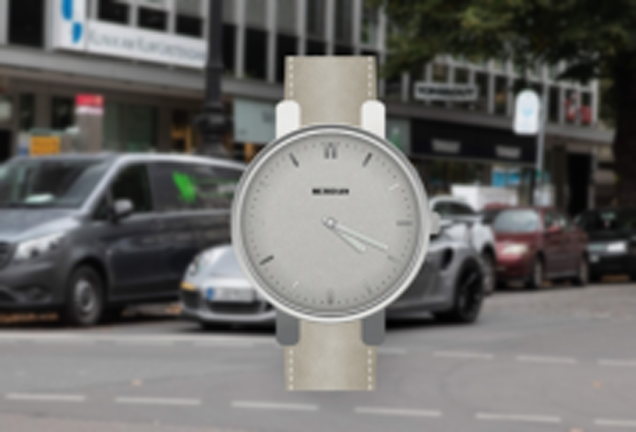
4:19
